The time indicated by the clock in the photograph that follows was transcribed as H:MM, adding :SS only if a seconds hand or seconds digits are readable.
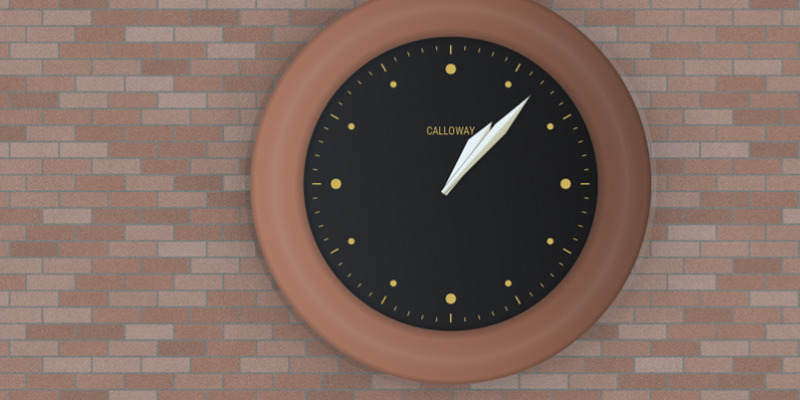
1:07
